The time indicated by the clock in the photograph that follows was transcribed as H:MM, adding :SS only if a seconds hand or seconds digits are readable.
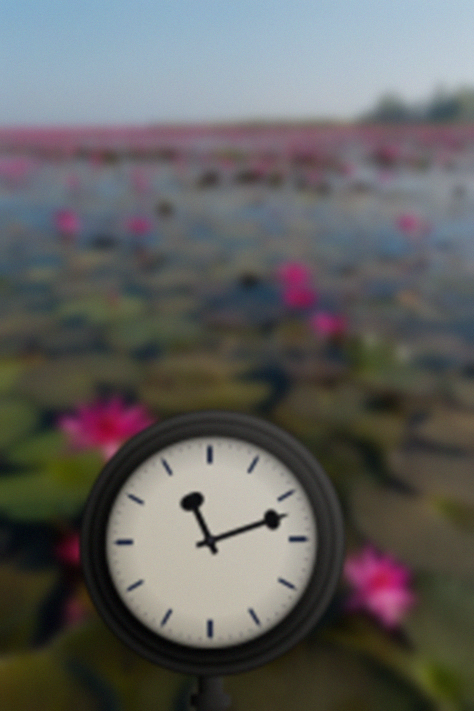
11:12
